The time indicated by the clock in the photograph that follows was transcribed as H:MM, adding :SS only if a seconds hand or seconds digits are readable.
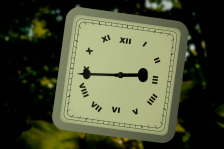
2:44
